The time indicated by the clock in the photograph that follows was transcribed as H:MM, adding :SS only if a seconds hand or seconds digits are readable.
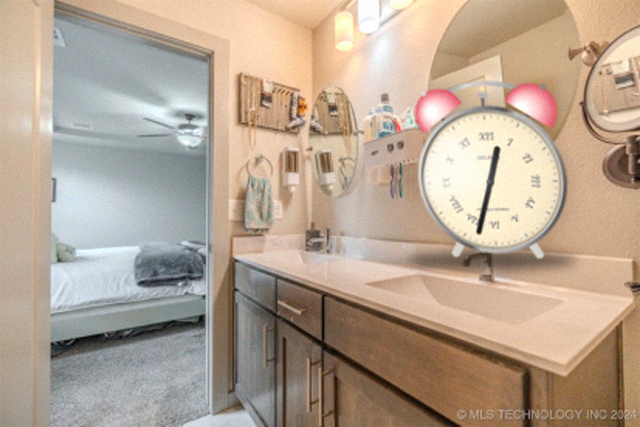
12:33
